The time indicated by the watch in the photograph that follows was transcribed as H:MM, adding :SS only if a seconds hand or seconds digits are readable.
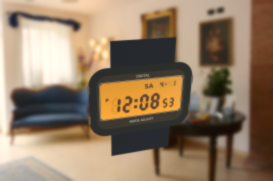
12:08:53
